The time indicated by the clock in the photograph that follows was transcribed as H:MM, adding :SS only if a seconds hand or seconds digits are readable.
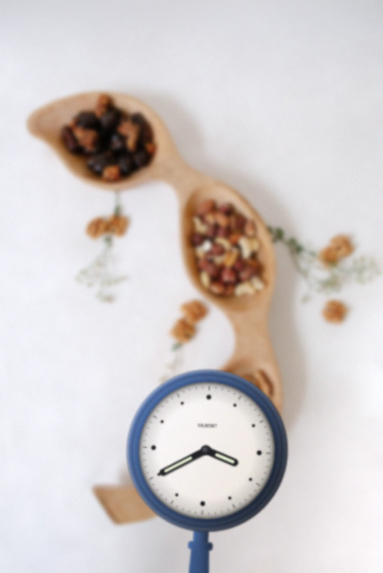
3:40
